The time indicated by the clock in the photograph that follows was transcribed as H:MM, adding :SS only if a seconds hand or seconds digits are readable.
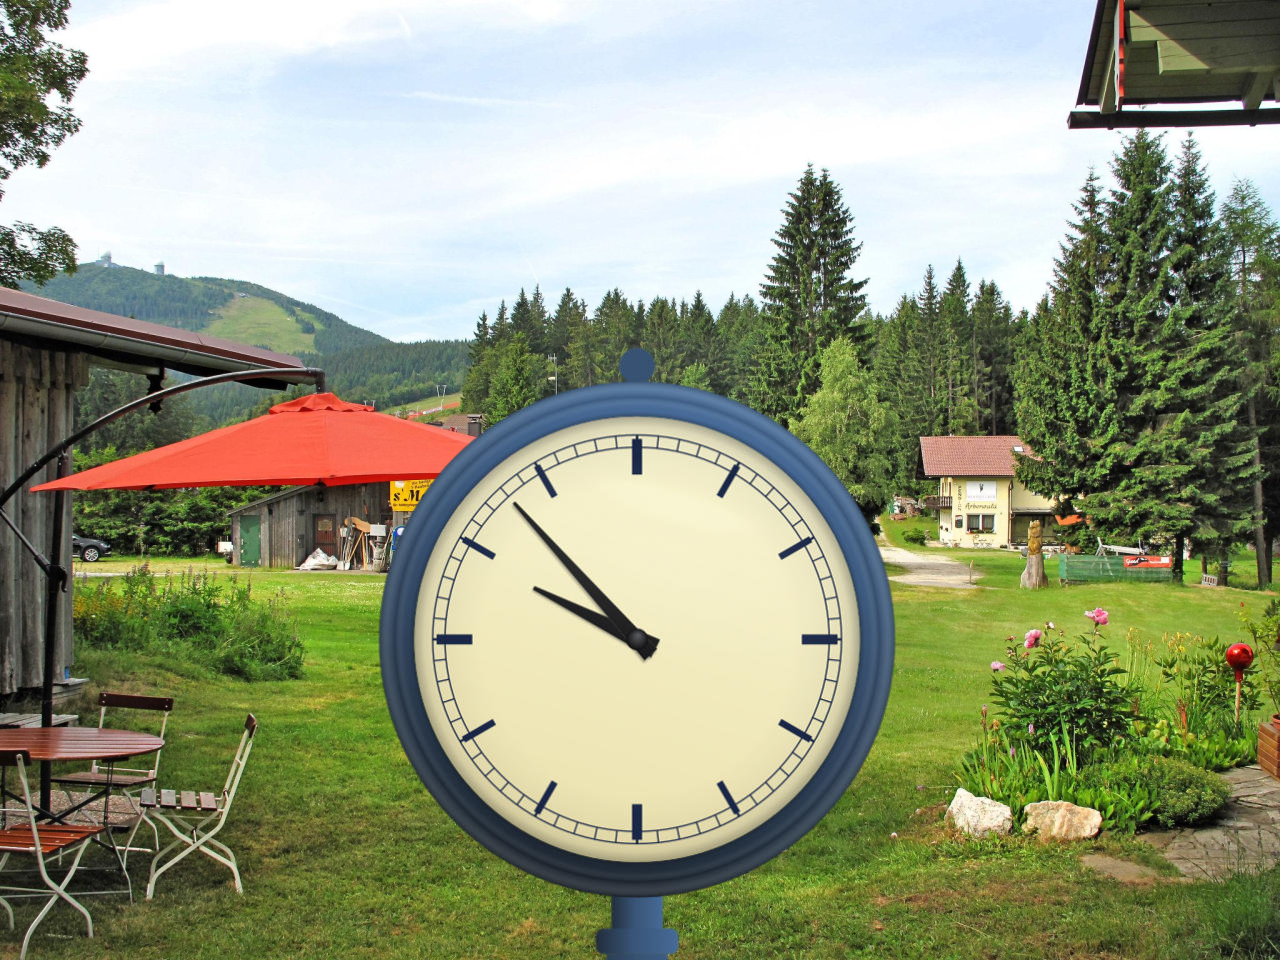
9:53
